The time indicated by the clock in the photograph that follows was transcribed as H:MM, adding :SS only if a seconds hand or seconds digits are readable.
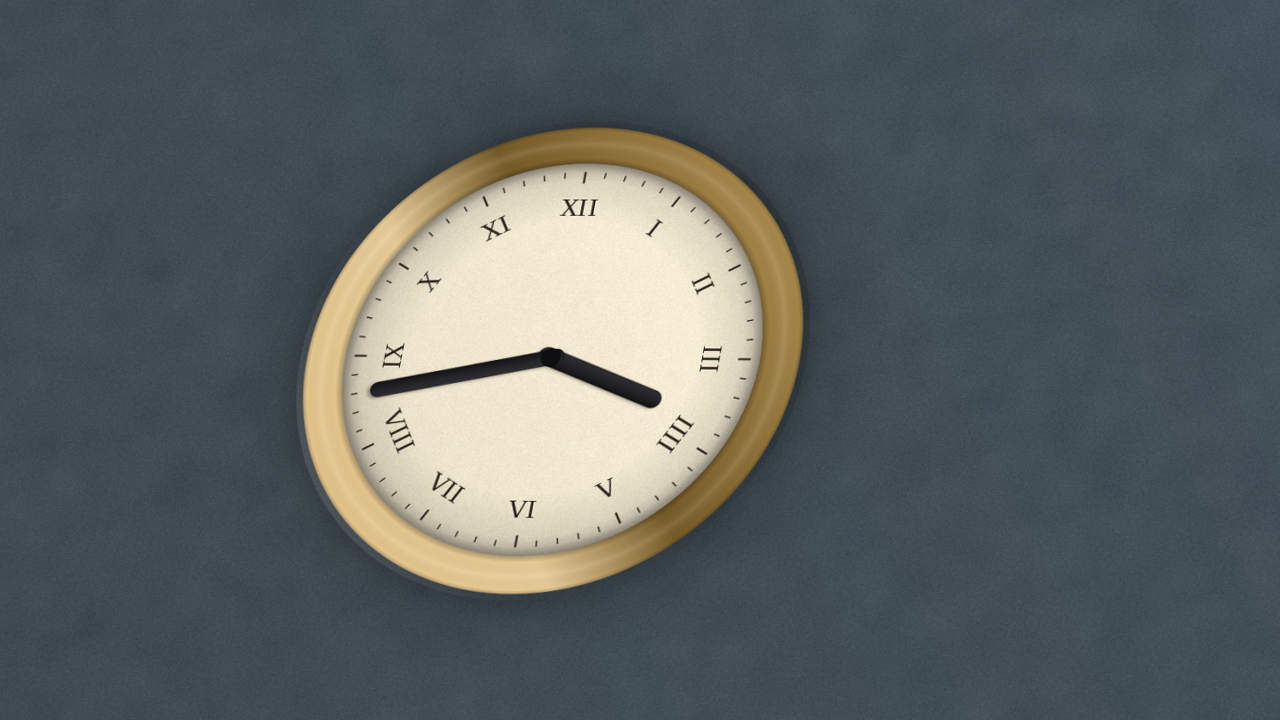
3:43
